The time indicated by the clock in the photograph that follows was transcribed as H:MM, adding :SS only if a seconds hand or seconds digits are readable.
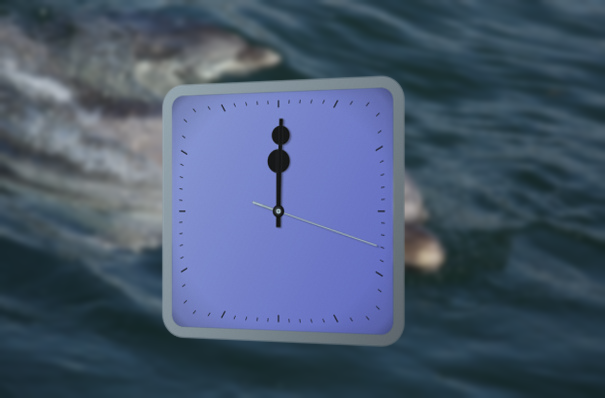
12:00:18
